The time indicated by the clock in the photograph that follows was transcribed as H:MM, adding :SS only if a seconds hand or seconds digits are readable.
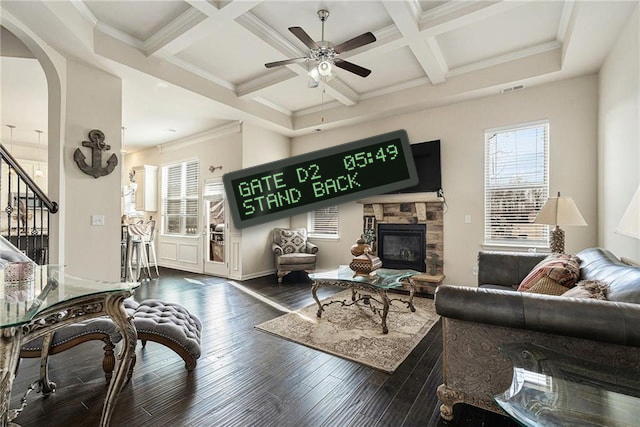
5:49
